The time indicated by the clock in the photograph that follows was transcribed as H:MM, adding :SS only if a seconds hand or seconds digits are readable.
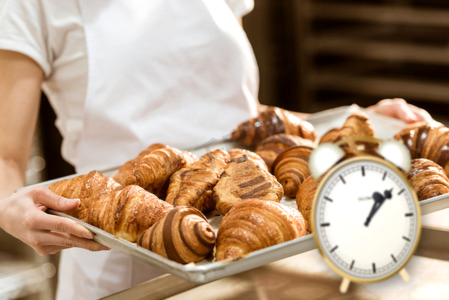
1:08
